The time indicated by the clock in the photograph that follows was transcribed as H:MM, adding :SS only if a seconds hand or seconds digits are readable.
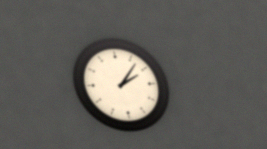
2:07
